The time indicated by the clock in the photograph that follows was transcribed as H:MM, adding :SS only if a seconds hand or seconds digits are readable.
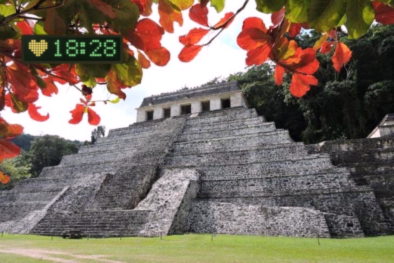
18:28
